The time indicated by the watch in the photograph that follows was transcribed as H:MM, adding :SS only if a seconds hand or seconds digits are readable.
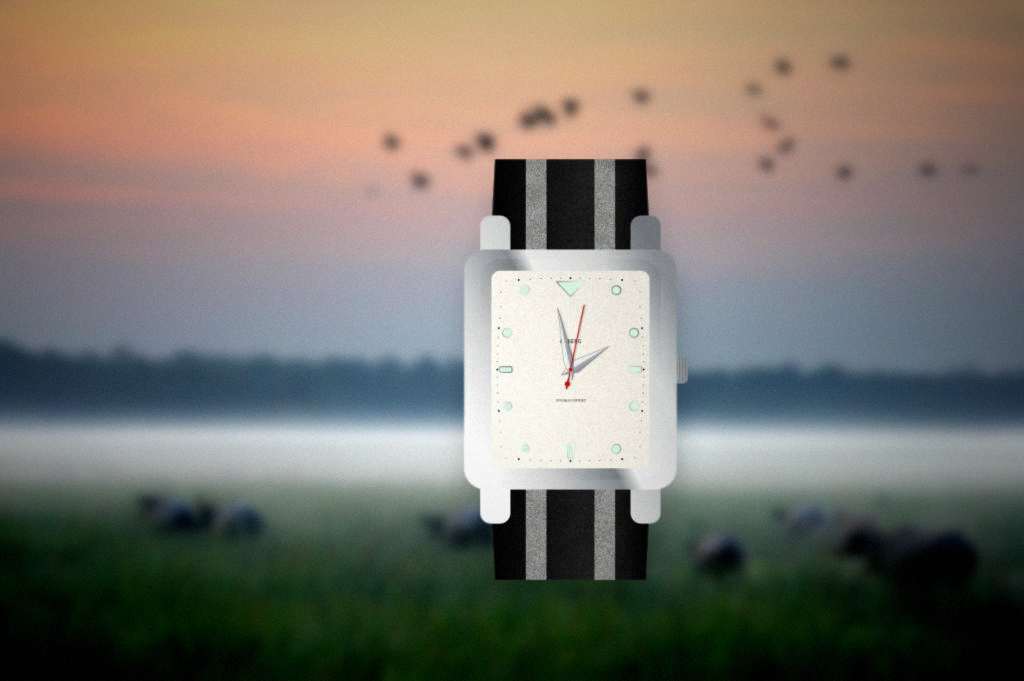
1:58:02
